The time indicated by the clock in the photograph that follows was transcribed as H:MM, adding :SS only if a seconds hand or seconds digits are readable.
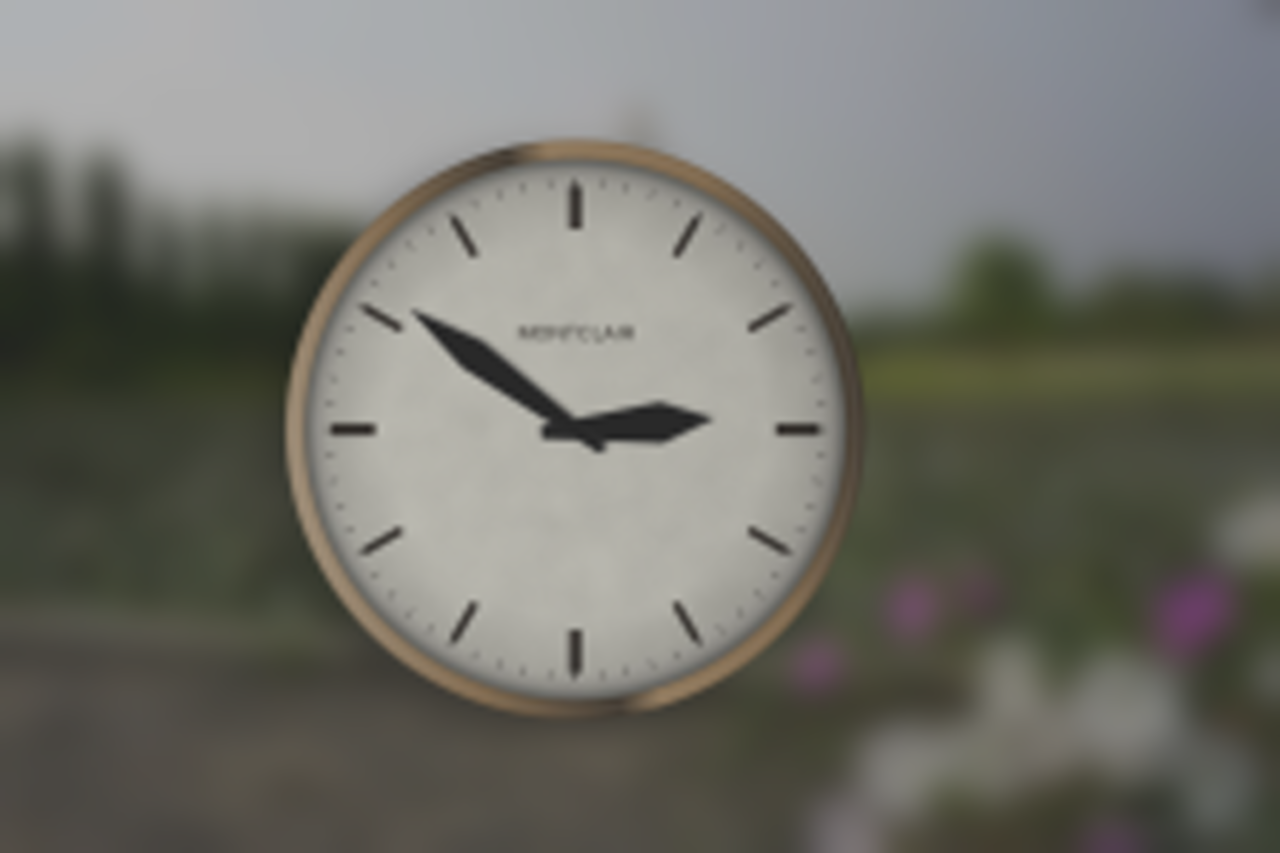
2:51
